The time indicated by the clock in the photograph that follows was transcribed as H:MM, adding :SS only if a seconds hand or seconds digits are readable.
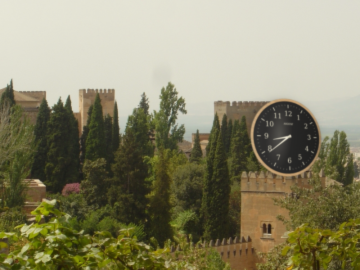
8:39
